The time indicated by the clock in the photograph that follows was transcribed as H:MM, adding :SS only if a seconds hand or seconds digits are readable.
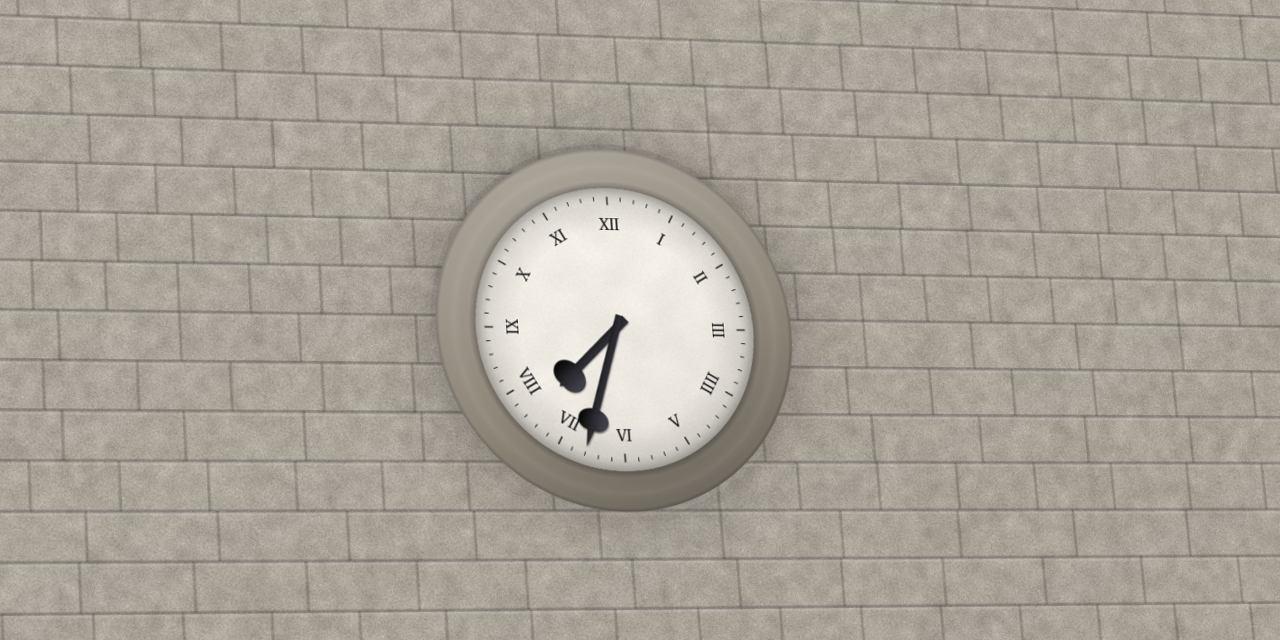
7:33
